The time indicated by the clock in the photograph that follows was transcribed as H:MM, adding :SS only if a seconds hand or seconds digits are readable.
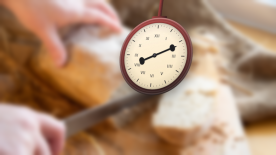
8:11
